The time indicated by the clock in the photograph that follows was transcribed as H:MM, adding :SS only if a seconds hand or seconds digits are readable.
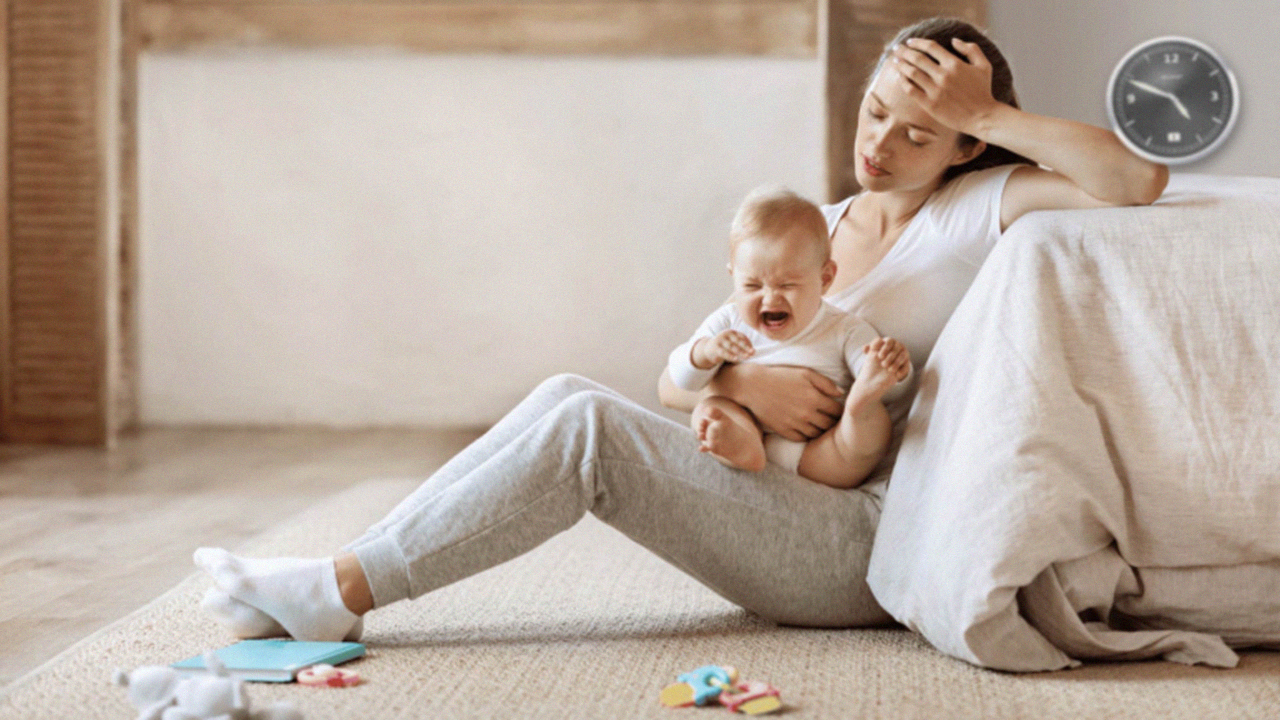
4:49
